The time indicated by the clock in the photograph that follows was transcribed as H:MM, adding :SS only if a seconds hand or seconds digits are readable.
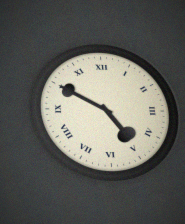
4:50
